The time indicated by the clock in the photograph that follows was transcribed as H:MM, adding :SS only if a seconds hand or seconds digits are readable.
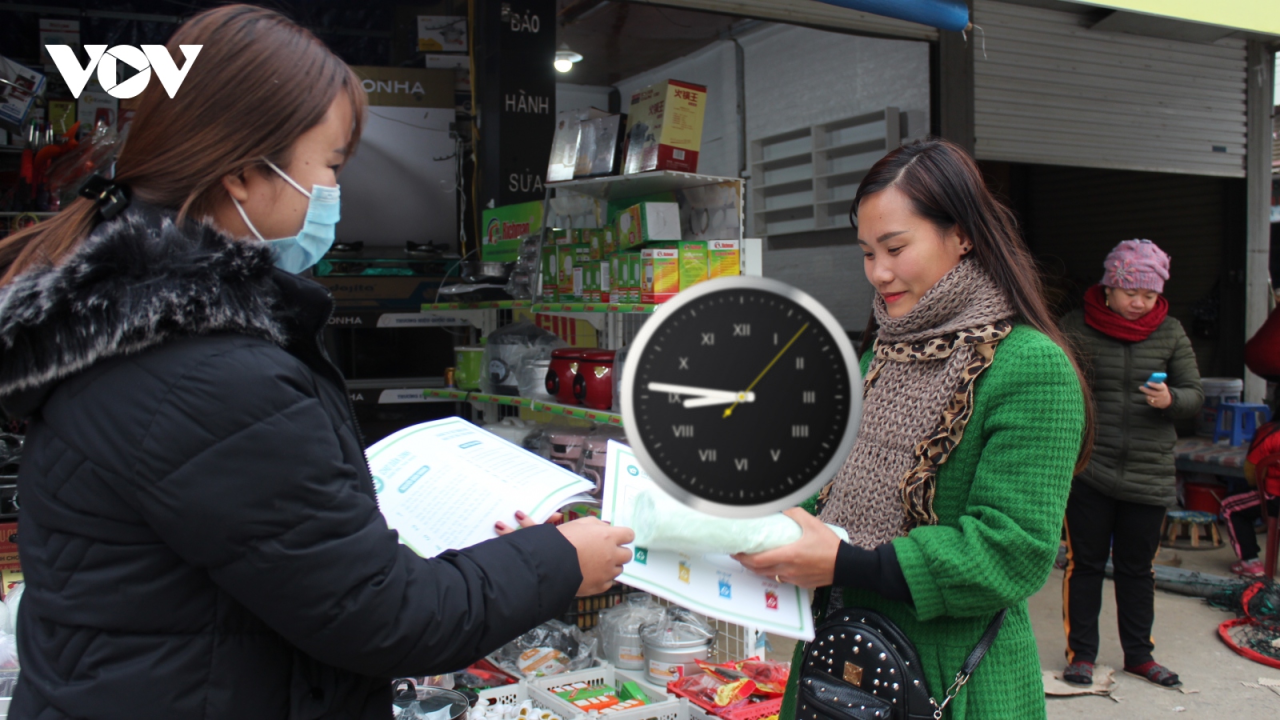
8:46:07
